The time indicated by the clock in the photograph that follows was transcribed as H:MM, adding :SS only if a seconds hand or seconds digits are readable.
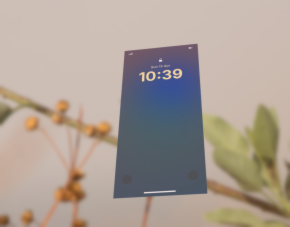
10:39
